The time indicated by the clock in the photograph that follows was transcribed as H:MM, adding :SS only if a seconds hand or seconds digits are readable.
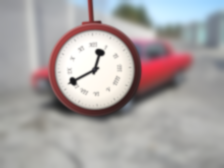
12:41
